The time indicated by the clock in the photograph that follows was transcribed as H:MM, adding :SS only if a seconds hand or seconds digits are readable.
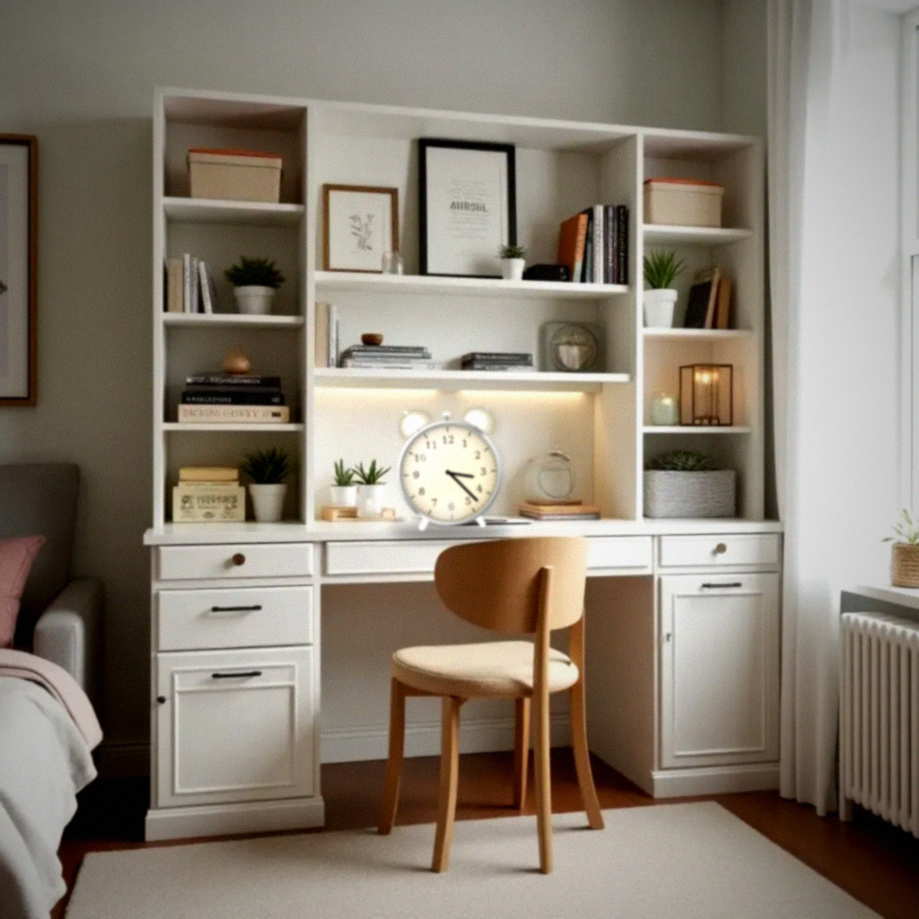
3:23
